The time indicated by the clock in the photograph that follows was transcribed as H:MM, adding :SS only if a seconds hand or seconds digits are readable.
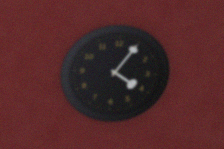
4:05
